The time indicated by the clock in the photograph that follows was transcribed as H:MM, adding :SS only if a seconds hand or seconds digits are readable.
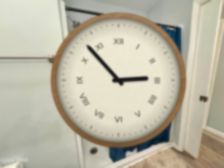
2:53
